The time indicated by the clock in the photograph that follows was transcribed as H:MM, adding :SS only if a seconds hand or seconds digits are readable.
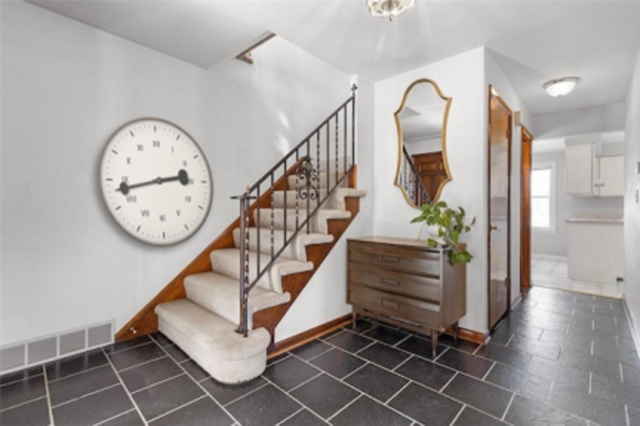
2:43
